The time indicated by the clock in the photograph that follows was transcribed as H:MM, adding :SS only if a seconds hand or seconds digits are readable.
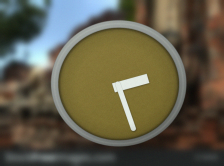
2:27
